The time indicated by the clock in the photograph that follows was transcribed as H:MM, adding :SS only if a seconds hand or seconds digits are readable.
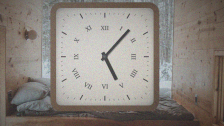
5:07
